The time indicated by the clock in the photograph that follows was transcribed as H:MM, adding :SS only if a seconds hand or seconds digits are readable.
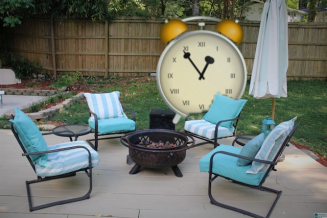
12:54
